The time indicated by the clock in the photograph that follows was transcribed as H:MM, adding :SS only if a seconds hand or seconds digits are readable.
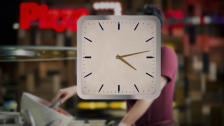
4:13
